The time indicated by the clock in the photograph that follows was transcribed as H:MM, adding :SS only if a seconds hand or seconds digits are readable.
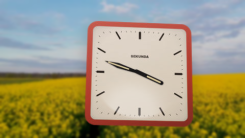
3:48
